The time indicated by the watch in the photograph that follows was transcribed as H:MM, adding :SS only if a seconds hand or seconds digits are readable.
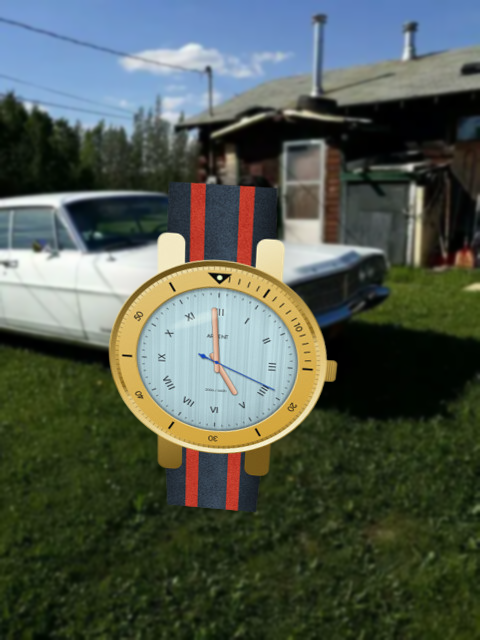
4:59:19
